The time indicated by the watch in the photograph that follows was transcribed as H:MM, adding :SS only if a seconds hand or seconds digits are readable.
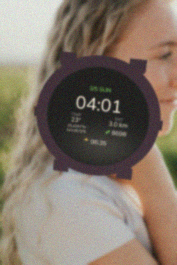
4:01
